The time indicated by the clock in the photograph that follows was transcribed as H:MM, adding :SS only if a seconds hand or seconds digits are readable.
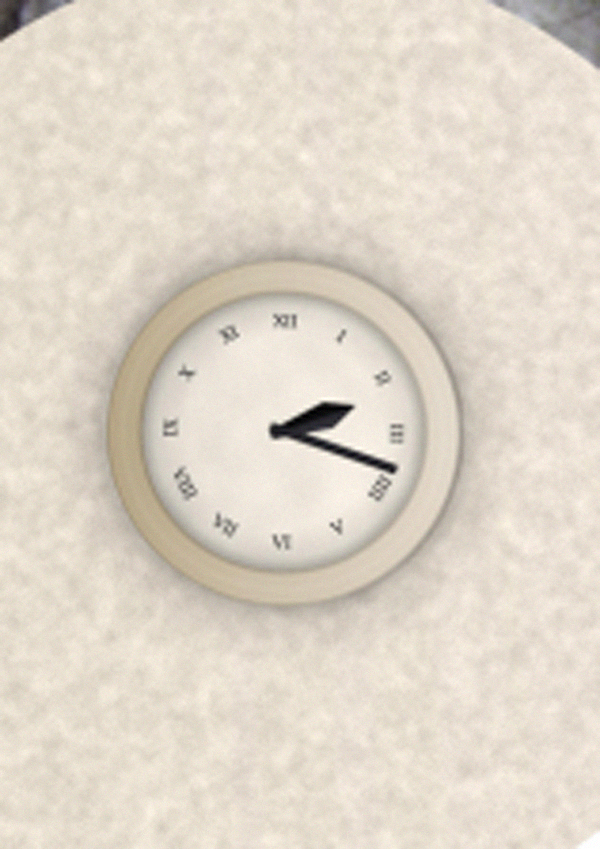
2:18
